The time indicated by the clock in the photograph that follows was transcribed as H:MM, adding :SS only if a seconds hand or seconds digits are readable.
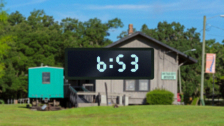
6:53
